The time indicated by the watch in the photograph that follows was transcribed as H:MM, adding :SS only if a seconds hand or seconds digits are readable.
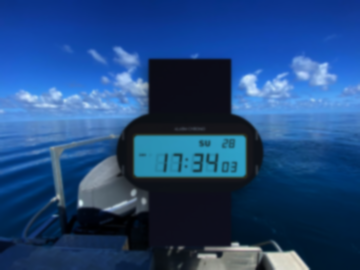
17:34
